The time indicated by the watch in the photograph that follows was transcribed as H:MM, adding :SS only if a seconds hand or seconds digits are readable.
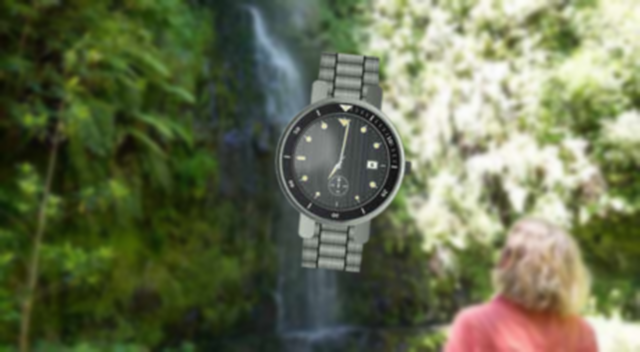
7:01
